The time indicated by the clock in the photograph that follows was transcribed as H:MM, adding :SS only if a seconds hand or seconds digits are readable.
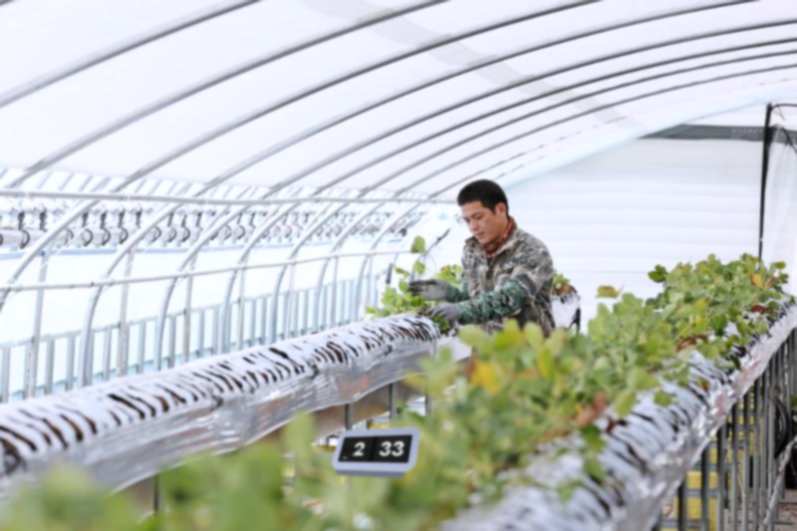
2:33
